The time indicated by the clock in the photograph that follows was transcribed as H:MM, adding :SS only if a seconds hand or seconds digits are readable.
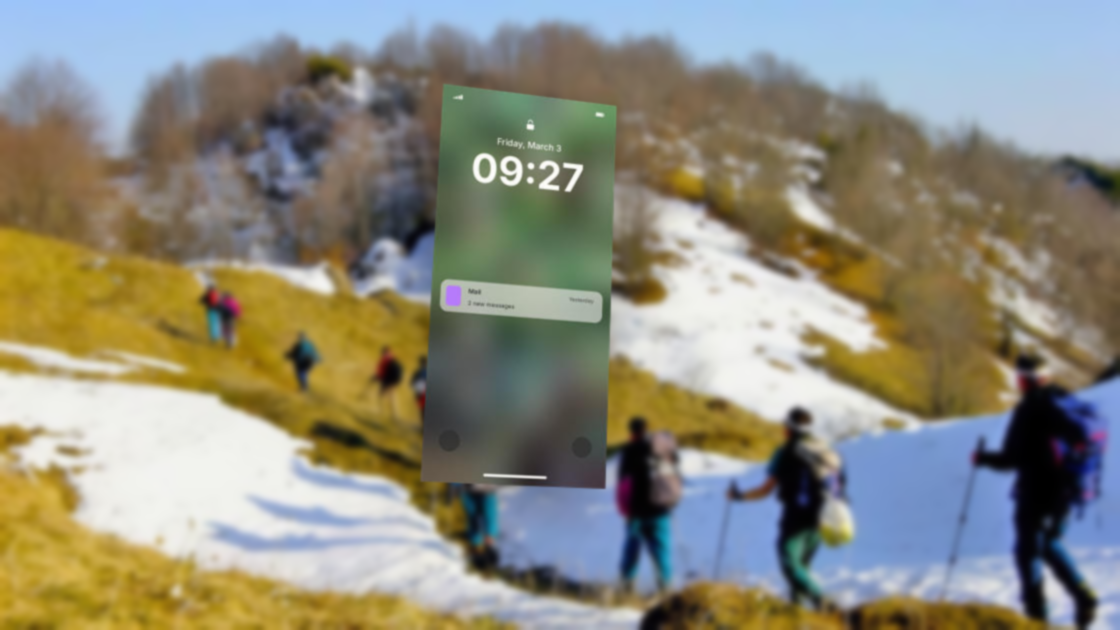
9:27
